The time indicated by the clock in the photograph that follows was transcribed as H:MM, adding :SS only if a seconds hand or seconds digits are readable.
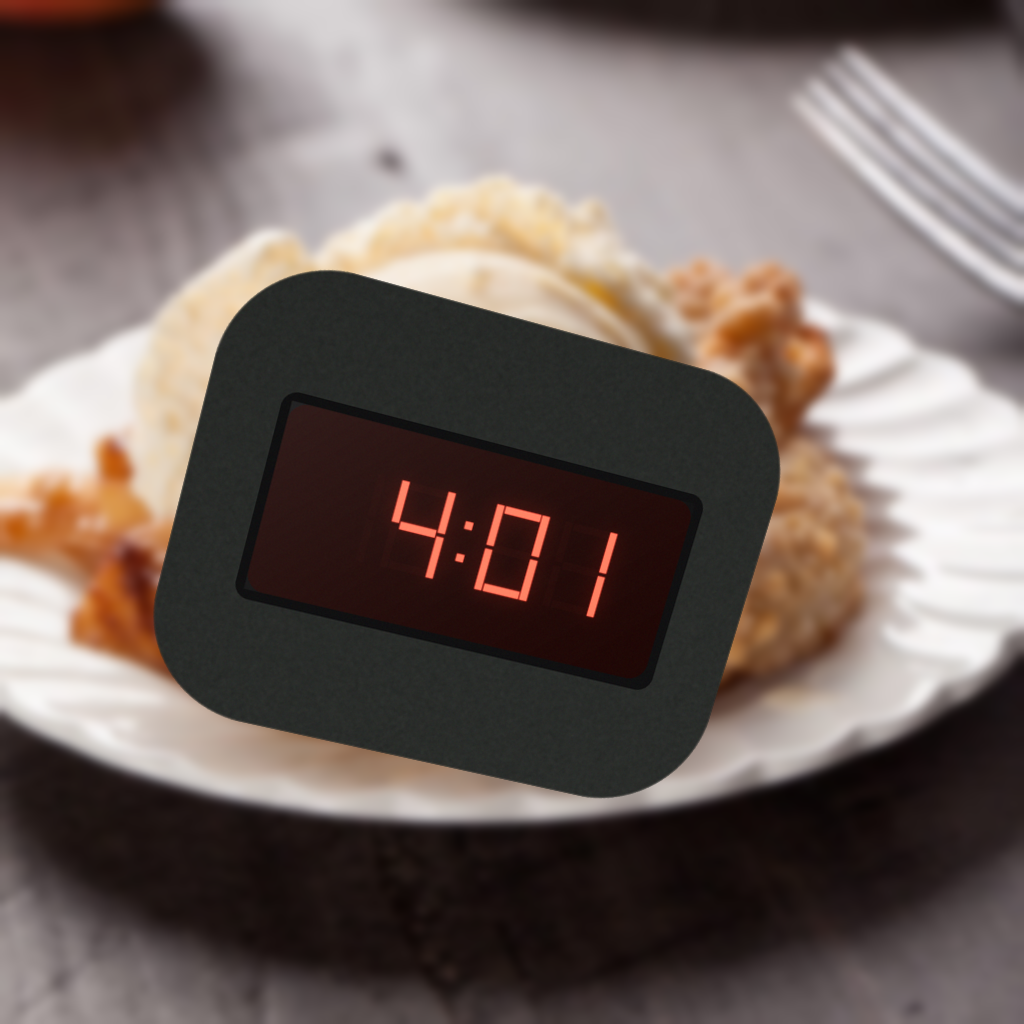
4:01
